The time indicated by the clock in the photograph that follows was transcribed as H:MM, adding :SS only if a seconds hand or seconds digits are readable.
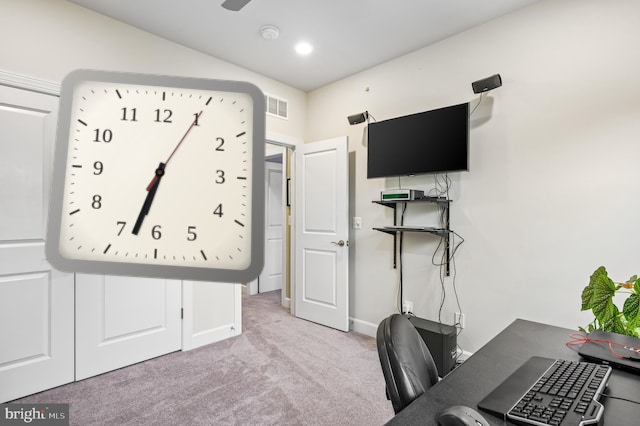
6:33:05
